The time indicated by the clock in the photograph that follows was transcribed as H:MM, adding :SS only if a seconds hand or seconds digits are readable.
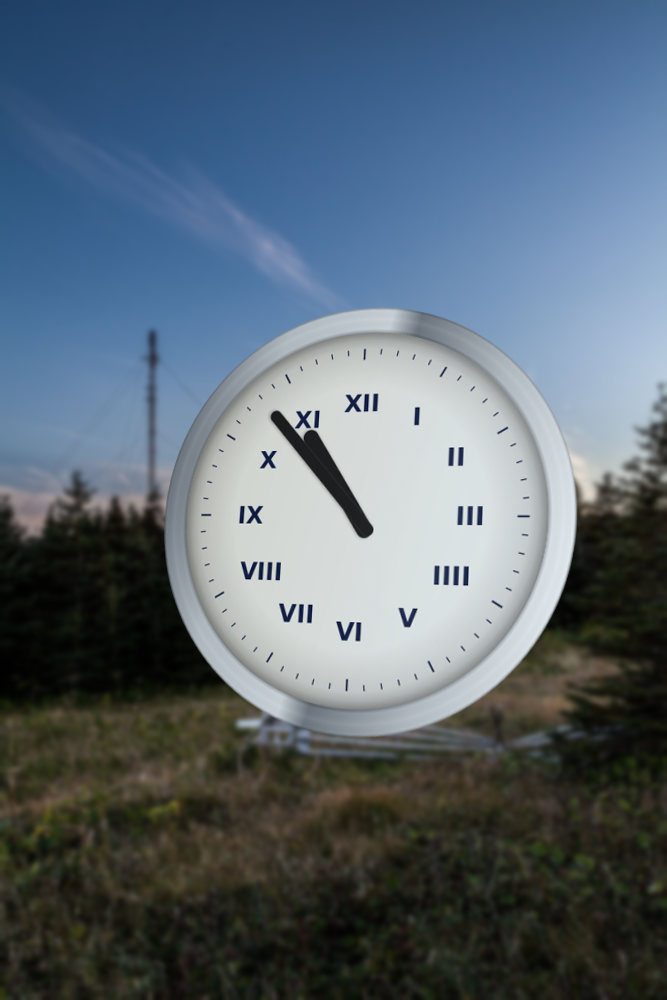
10:53
